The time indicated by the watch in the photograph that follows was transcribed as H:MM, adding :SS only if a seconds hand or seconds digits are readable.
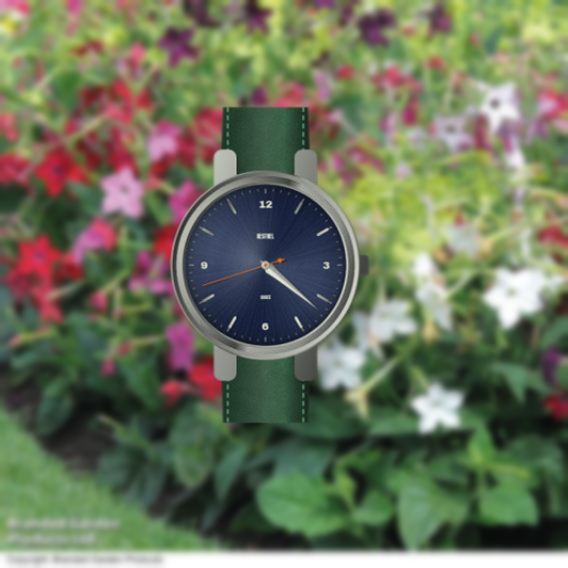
4:21:42
